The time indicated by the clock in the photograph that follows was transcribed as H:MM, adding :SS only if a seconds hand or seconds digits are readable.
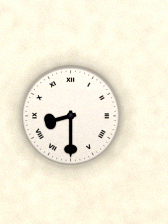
8:30
